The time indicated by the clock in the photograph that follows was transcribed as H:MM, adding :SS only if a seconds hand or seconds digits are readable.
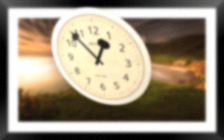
12:53
